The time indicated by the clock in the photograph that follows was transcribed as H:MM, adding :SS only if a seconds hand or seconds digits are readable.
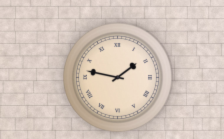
1:47
